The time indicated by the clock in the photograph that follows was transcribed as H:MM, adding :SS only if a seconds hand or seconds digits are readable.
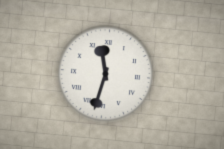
11:32
